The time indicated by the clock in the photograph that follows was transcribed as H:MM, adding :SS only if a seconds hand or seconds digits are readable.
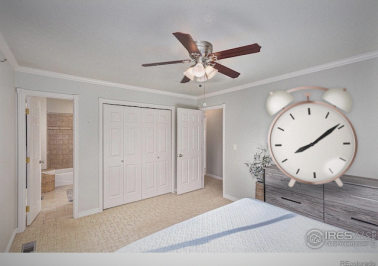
8:09
